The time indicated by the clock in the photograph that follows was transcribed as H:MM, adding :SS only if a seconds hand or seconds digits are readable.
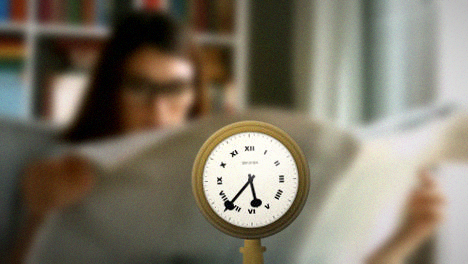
5:37
